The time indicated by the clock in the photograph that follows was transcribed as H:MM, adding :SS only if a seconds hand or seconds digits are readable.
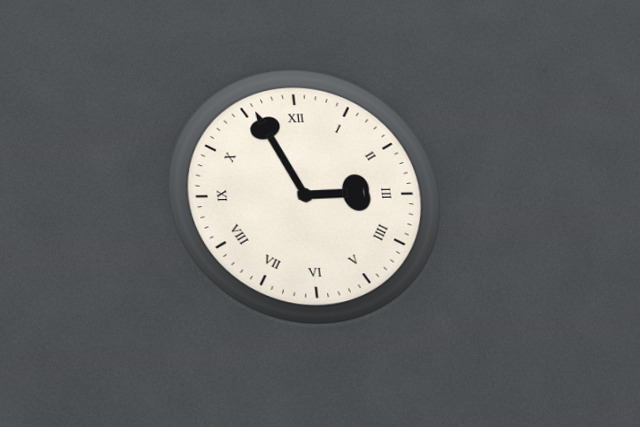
2:56
